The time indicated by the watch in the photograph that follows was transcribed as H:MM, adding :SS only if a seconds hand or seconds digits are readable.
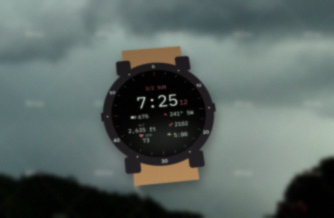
7:25
